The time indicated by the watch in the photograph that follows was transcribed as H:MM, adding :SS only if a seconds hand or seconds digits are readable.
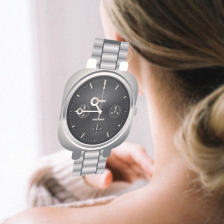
10:45
